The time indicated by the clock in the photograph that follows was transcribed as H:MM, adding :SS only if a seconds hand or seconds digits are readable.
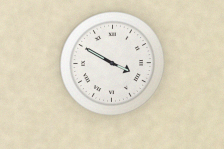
3:50
